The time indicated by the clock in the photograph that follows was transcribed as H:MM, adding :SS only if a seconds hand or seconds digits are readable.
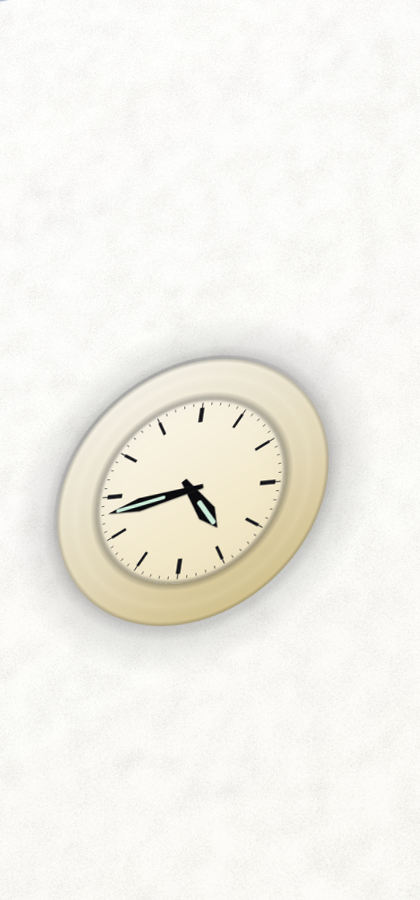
4:43
